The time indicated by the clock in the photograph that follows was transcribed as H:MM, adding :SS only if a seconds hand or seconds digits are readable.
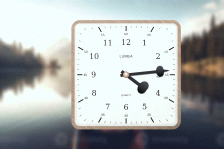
4:14
